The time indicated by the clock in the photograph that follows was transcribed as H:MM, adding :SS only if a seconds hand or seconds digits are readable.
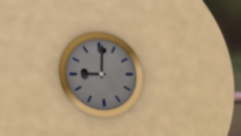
9:01
